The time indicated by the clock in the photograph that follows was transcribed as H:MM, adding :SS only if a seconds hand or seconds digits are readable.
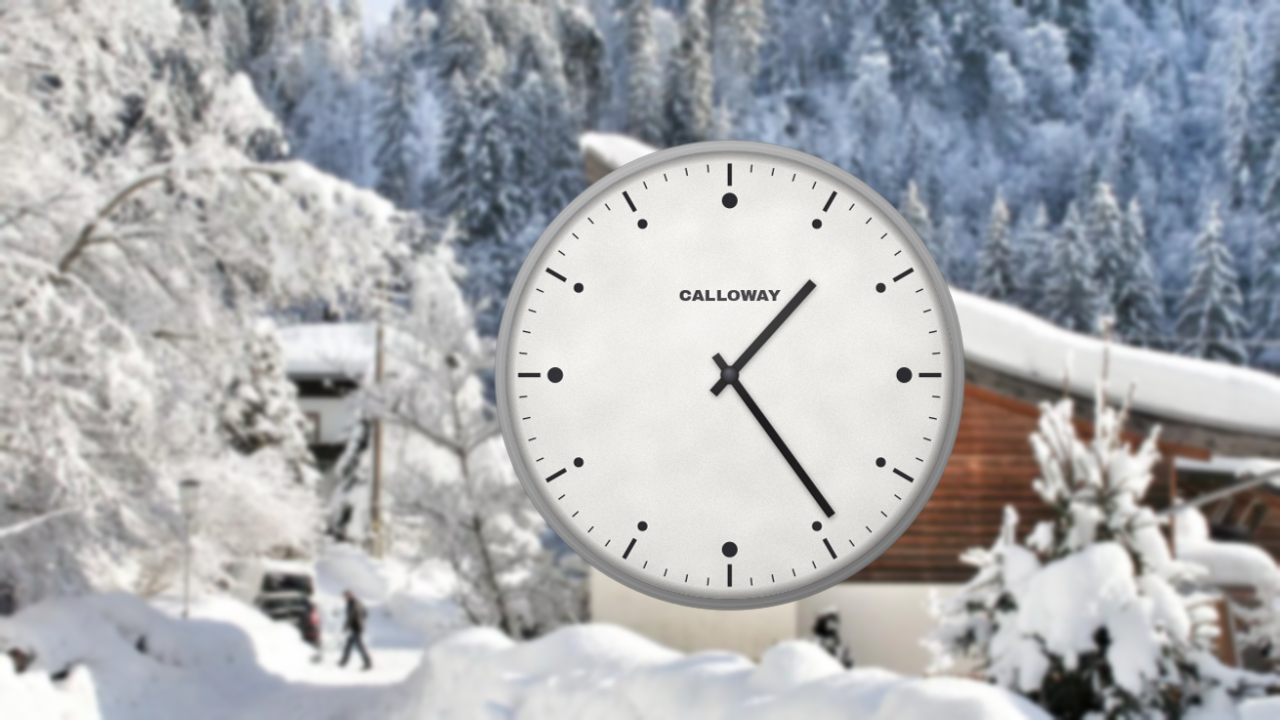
1:24
